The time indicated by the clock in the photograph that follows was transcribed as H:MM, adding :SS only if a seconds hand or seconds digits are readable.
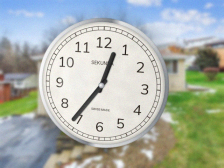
12:36
